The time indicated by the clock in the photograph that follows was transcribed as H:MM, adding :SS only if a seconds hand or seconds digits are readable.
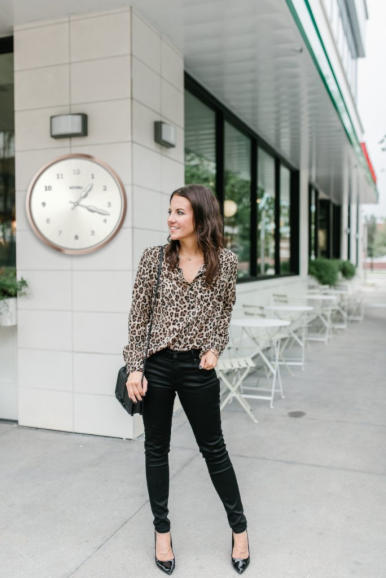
1:18
